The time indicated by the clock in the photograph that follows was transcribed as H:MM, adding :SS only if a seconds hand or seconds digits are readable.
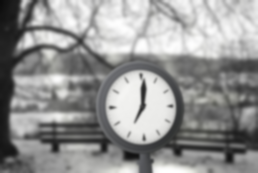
7:01
